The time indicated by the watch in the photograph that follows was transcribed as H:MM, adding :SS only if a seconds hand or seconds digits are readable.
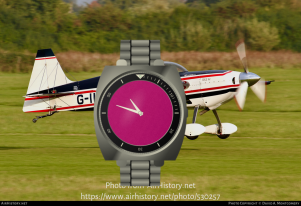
10:48
